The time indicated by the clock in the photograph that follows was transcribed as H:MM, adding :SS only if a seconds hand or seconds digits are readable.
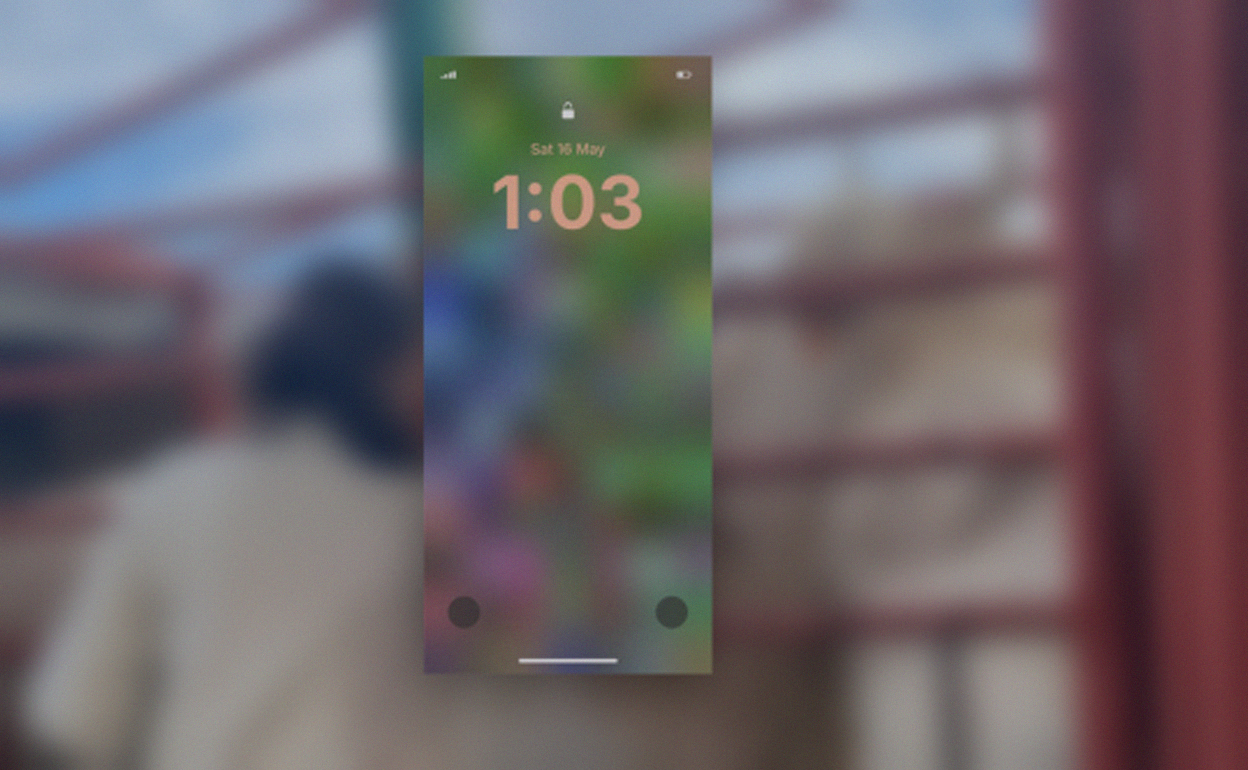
1:03
